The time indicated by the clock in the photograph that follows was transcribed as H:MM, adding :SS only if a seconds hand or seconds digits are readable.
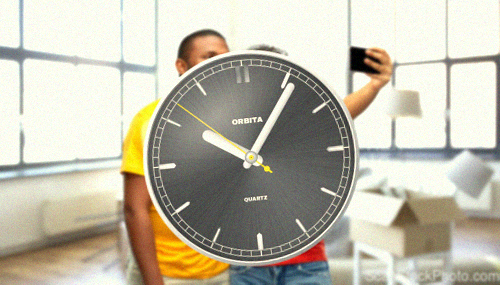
10:05:52
